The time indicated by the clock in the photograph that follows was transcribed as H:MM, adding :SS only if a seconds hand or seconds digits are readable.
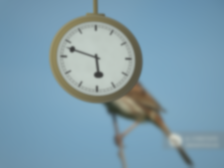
5:48
